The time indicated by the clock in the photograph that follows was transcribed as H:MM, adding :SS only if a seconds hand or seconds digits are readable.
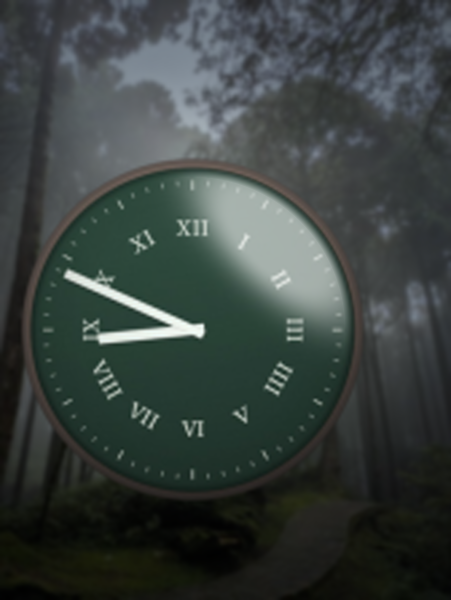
8:49
